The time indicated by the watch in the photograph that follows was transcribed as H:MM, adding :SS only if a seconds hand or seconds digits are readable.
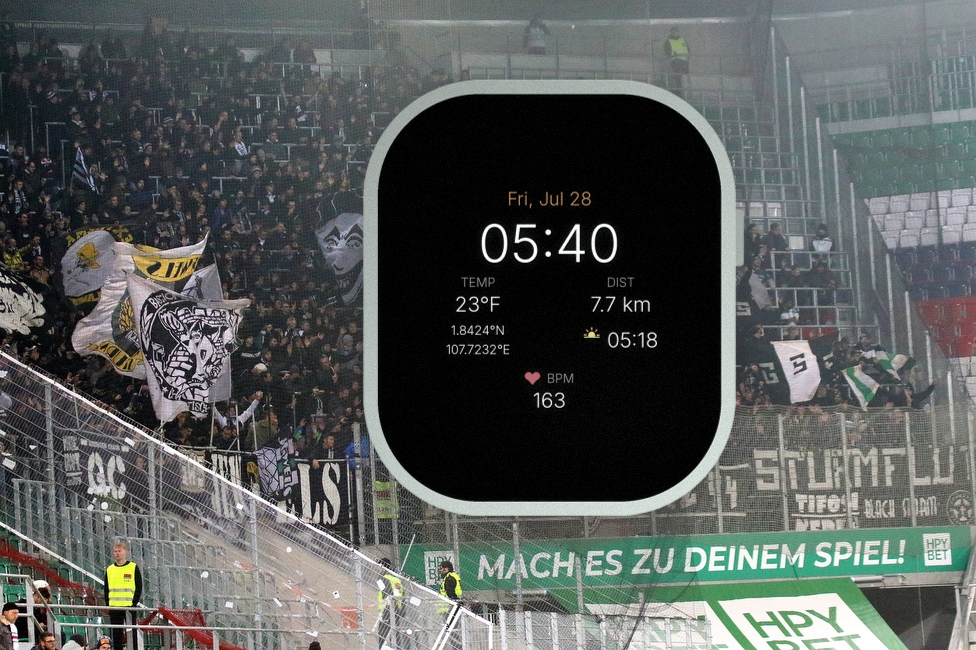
5:40
